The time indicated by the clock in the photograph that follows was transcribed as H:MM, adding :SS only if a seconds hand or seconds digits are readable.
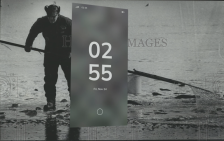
2:55
